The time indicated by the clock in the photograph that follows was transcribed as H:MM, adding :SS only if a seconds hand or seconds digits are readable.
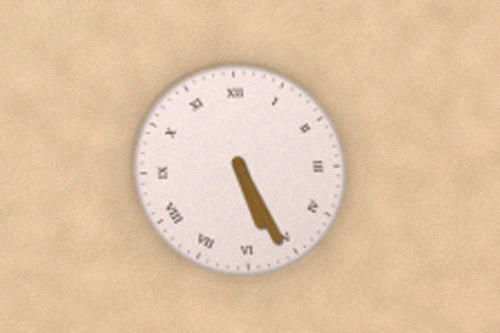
5:26
